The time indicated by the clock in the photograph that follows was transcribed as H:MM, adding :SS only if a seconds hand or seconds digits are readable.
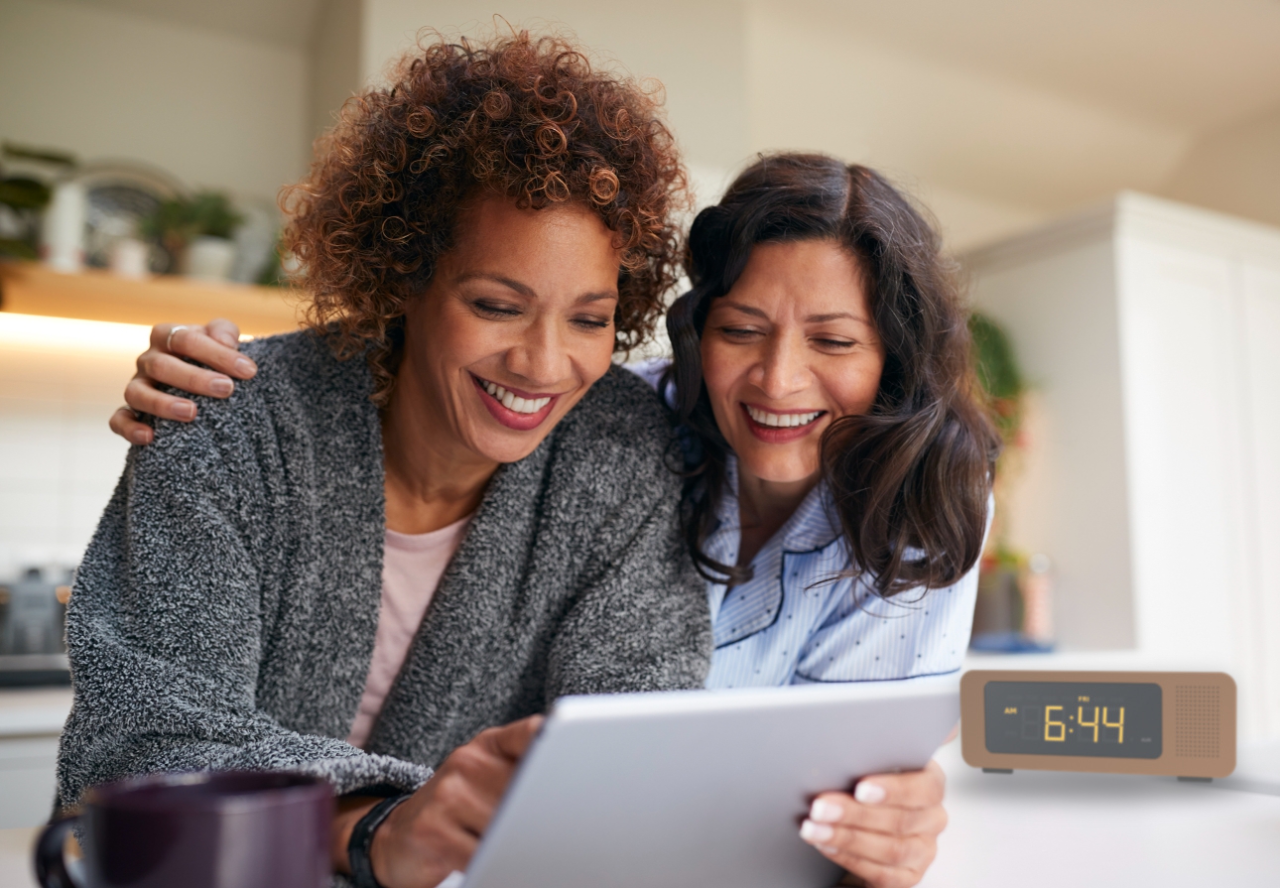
6:44
